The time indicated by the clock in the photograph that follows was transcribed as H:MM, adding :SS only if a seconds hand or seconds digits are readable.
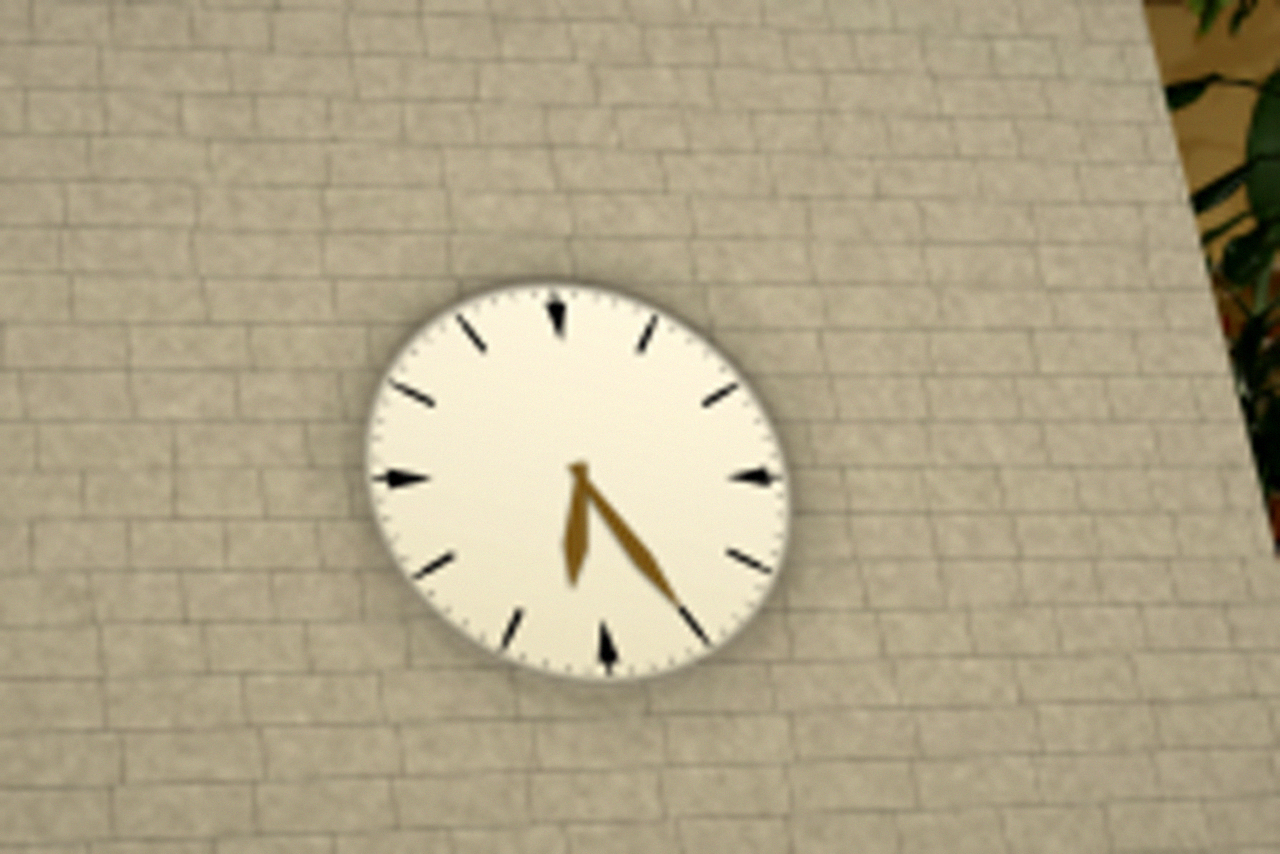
6:25
